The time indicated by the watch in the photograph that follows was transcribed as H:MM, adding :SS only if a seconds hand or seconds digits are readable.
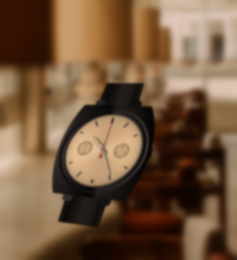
10:25
